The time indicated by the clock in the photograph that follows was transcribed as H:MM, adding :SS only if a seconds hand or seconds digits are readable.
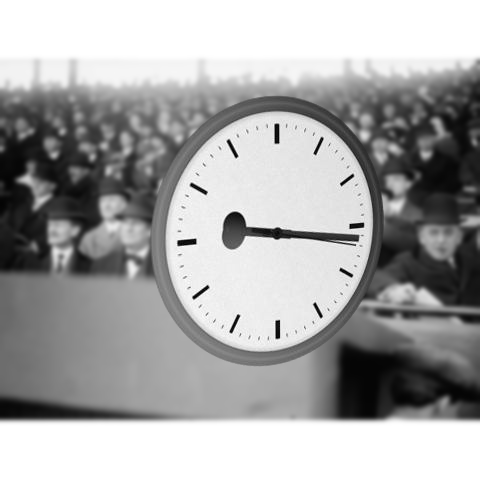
9:16:17
